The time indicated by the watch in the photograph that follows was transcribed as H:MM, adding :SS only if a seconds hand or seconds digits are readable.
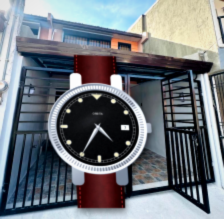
4:35
